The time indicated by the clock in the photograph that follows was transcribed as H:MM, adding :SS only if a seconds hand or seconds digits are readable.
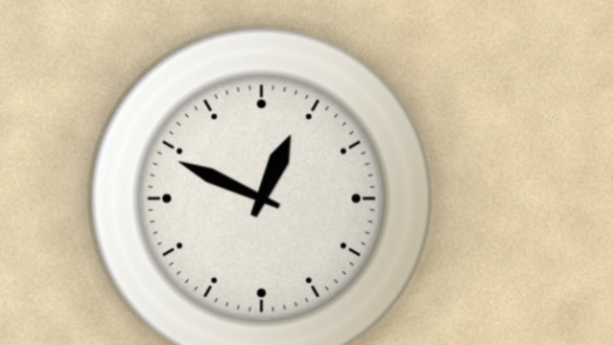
12:49
